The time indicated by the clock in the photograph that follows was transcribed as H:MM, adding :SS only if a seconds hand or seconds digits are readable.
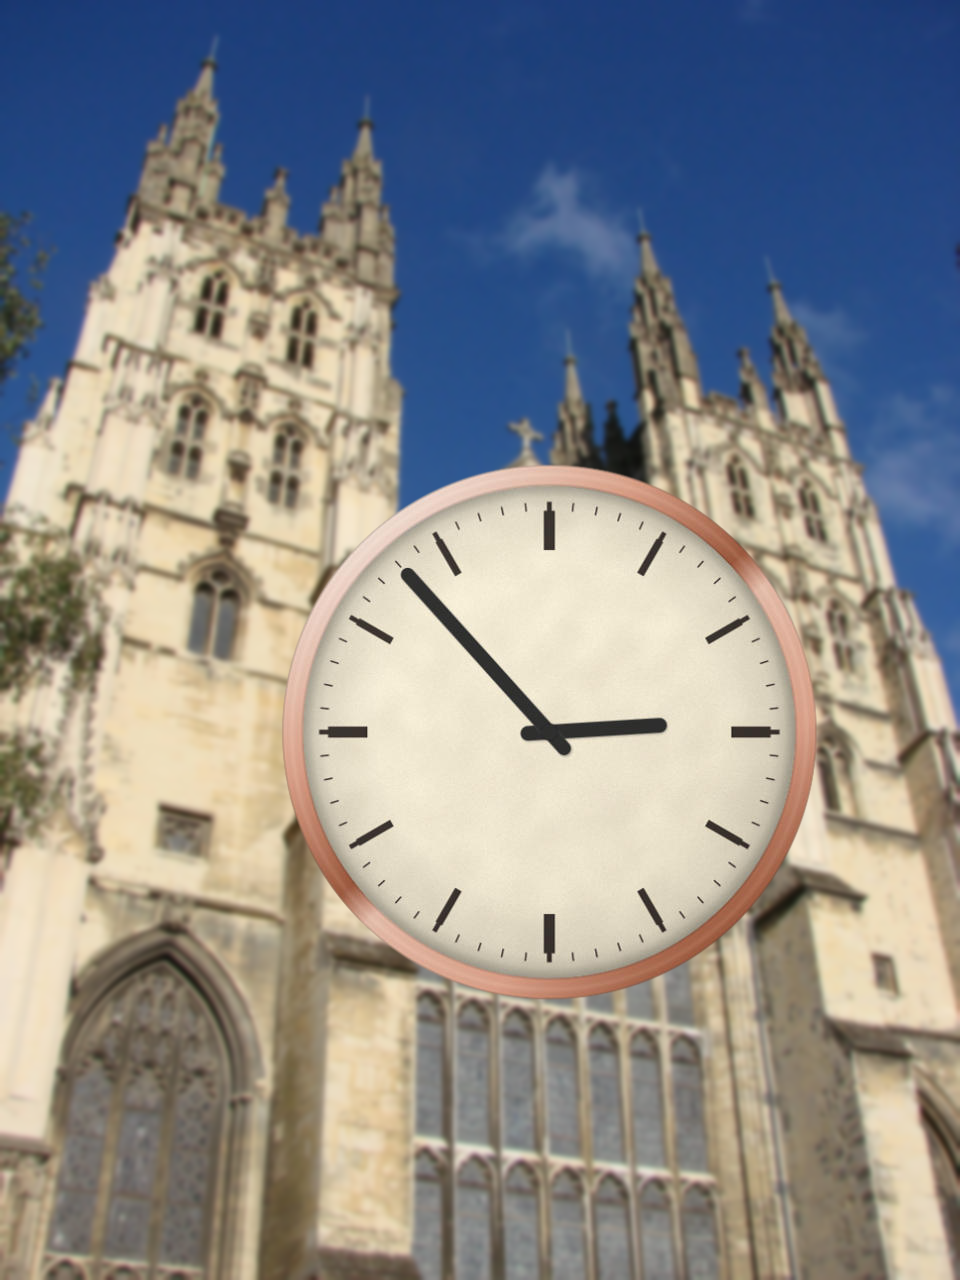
2:53
